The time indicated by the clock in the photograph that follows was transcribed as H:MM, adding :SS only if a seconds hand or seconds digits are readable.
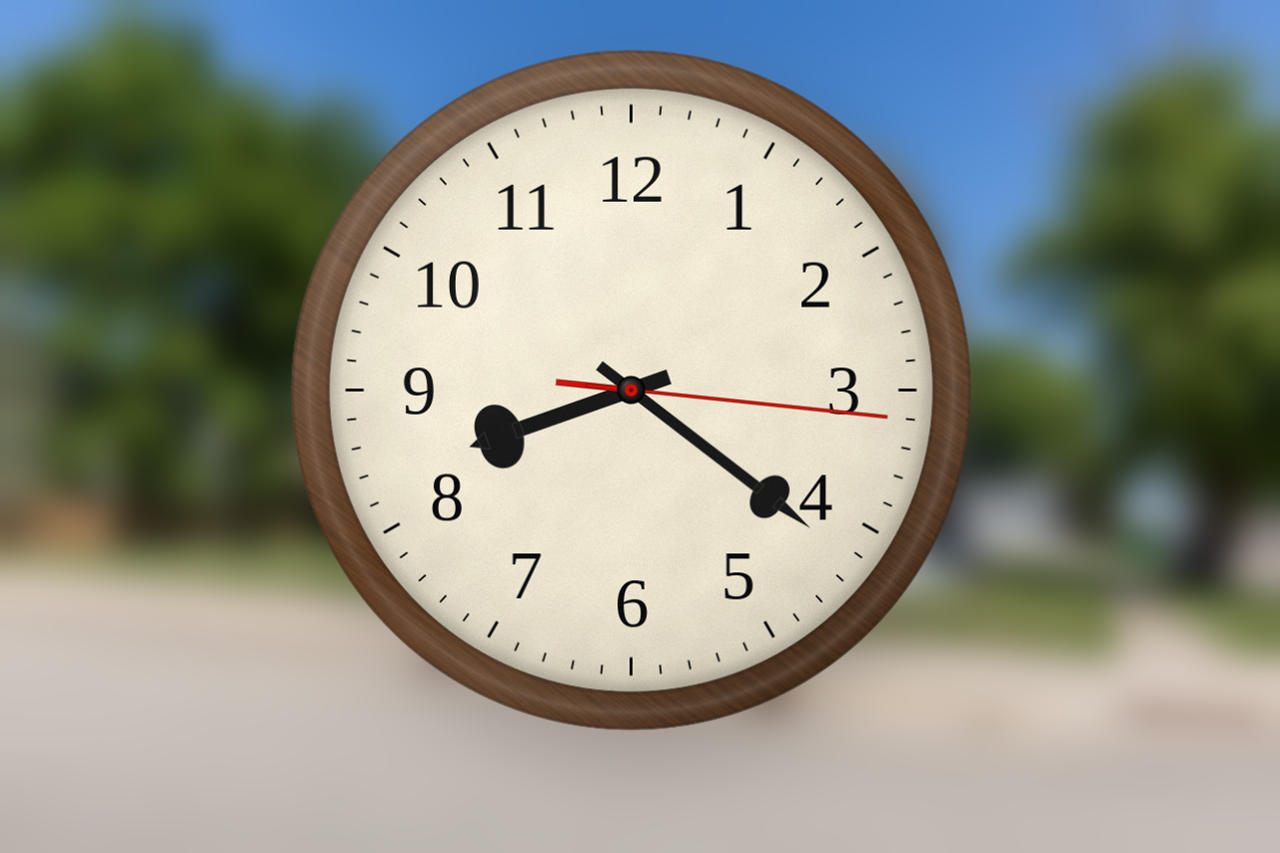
8:21:16
